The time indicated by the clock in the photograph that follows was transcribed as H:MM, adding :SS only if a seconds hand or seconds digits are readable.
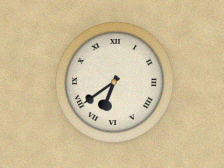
6:39
